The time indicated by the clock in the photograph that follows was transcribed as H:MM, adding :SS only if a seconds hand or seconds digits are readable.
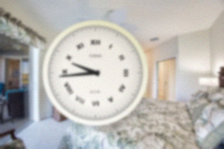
9:44
